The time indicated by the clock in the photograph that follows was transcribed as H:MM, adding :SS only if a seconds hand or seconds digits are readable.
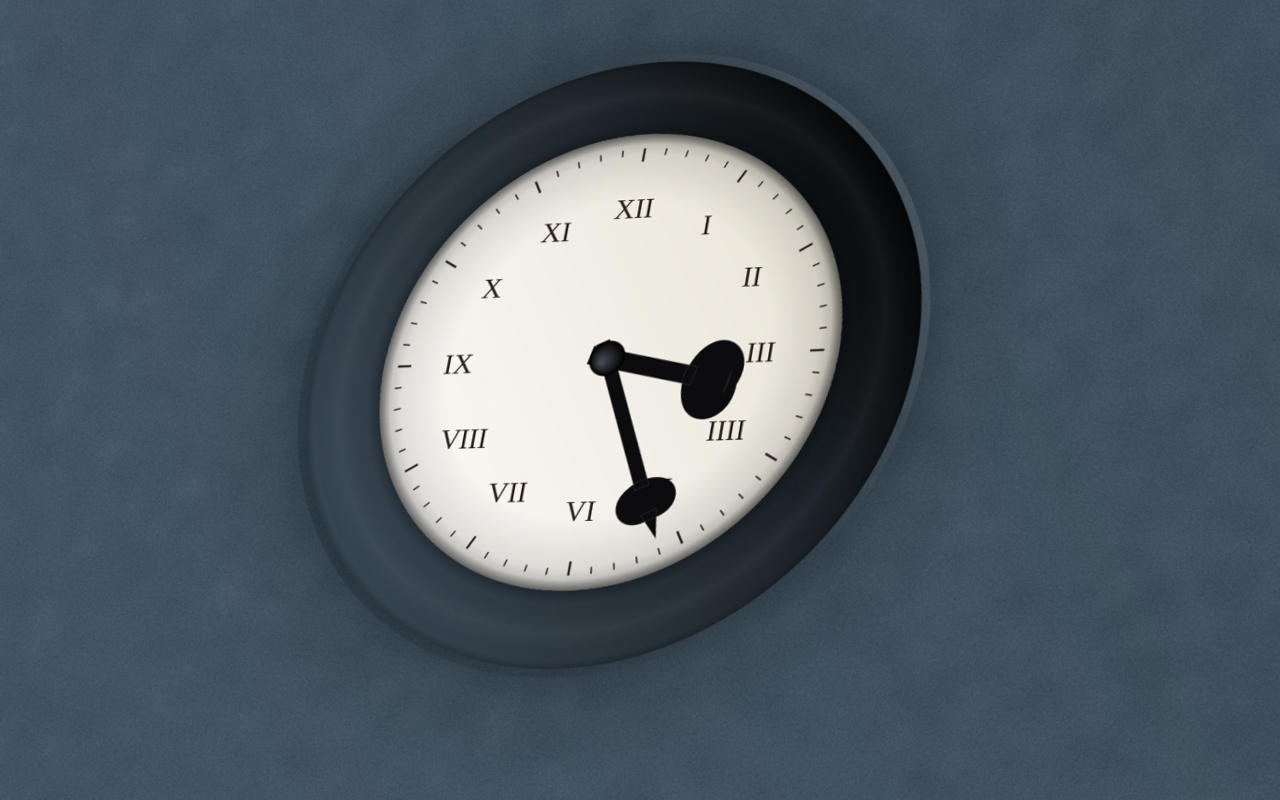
3:26
